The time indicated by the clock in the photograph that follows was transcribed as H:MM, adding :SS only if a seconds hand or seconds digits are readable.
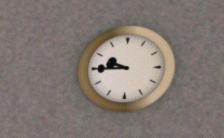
9:45
